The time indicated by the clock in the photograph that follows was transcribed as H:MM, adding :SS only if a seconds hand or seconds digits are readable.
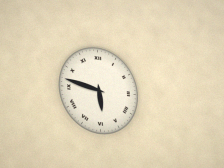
5:47
